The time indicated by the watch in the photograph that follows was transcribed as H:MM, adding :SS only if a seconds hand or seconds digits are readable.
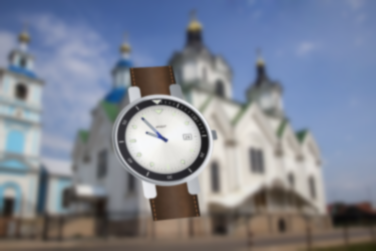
9:54
